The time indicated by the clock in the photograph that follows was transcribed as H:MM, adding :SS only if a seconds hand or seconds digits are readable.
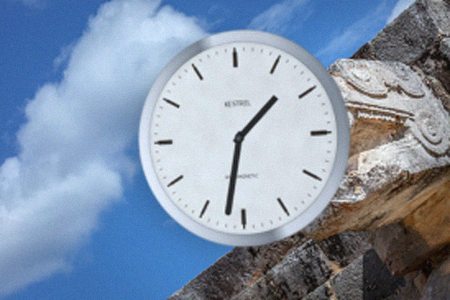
1:32
